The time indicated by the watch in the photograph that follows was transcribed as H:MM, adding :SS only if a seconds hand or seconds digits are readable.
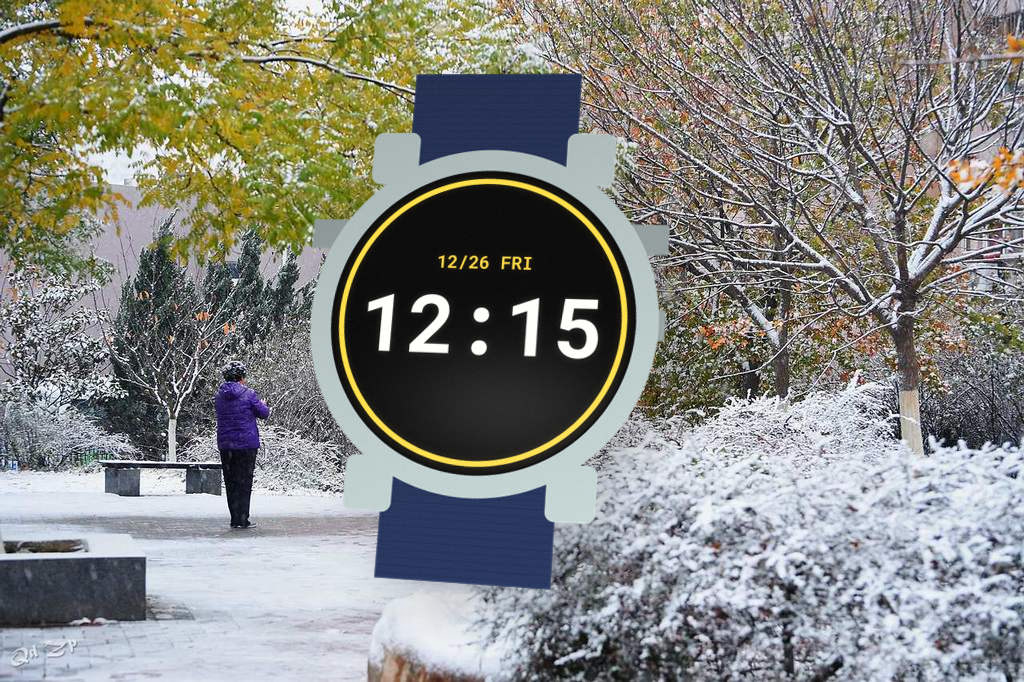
12:15
